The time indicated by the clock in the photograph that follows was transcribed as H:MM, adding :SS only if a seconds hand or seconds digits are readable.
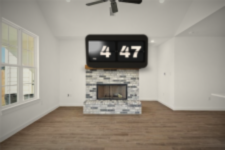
4:47
